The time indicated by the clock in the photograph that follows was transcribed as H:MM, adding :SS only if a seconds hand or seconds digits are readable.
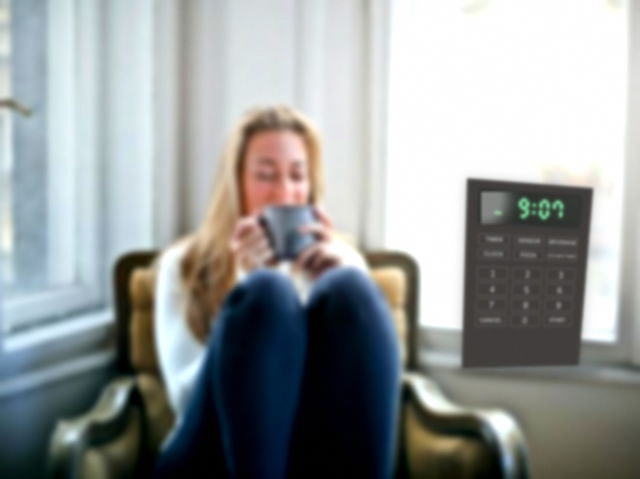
9:07
